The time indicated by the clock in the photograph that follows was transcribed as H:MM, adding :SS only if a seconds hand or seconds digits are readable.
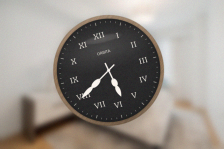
5:40
